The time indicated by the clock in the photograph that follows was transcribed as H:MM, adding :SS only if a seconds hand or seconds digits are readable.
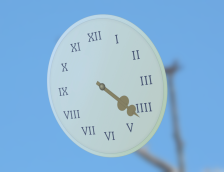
4:22
